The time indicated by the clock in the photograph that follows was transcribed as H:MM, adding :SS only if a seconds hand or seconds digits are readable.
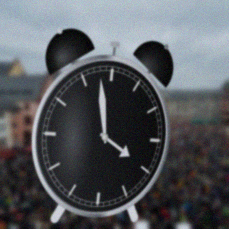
3:58
